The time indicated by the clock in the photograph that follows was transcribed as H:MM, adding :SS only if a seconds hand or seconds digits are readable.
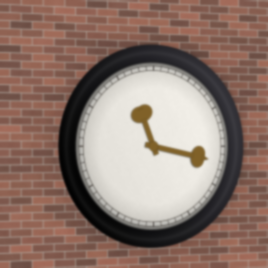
11:17
